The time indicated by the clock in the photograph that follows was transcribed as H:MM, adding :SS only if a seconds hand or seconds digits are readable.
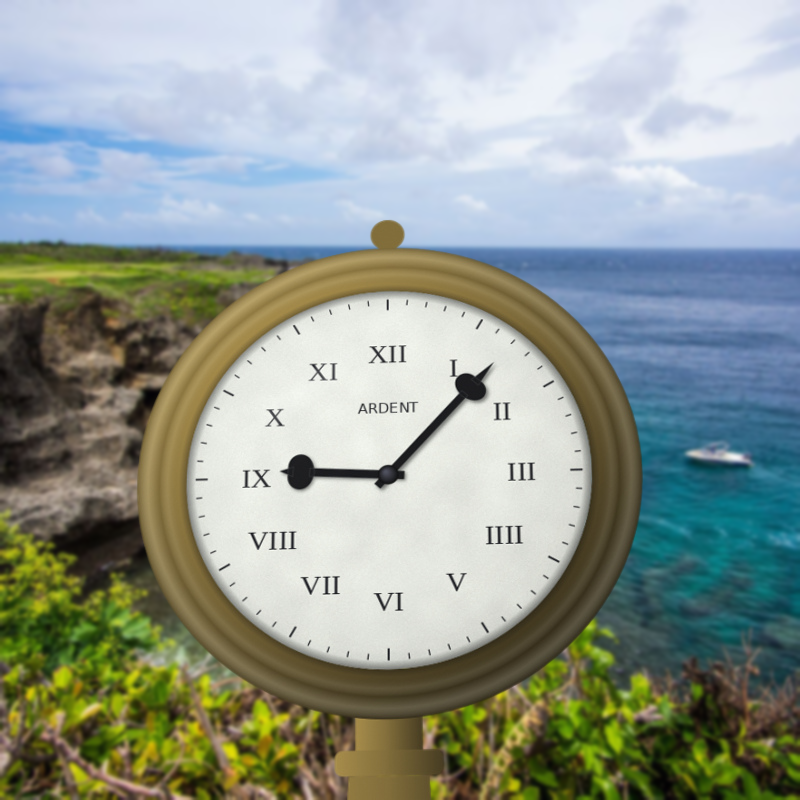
9:07
